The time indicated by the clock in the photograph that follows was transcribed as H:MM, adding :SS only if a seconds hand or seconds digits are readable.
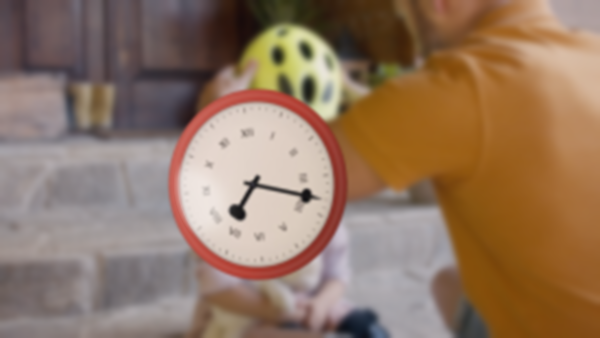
7:18
